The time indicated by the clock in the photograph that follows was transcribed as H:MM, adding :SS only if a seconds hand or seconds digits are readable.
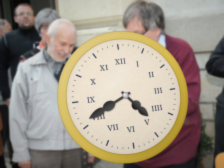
4:41
